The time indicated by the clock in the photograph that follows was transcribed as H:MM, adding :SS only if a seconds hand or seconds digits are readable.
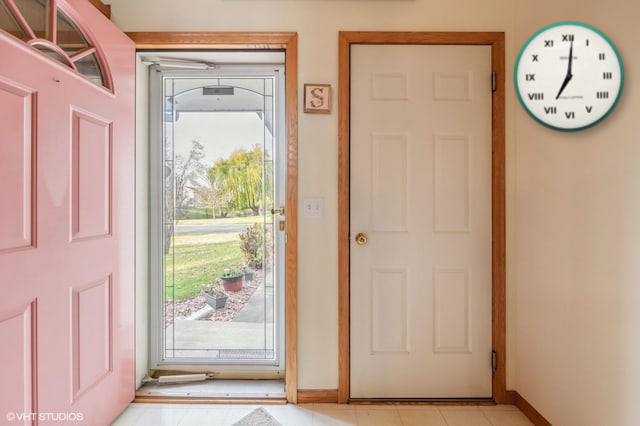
7:01
